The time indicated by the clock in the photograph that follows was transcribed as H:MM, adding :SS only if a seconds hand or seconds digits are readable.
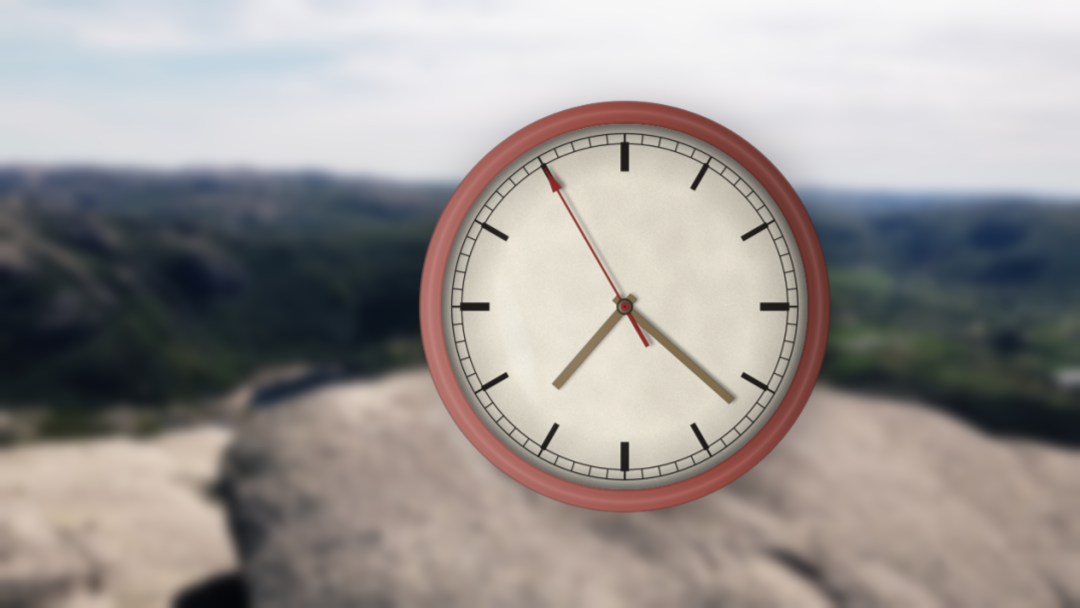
7:21:55
